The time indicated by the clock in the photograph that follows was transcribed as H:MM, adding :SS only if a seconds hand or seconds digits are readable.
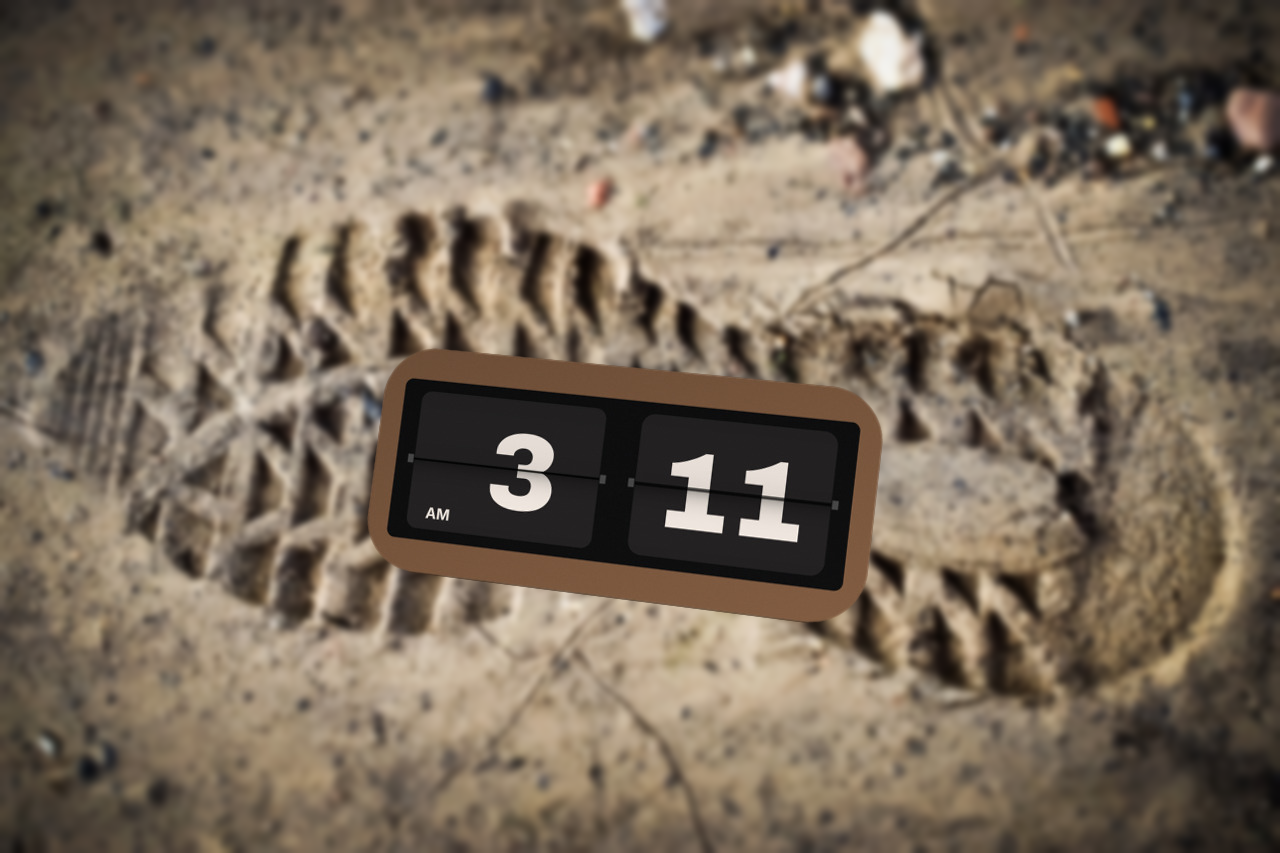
3:11
